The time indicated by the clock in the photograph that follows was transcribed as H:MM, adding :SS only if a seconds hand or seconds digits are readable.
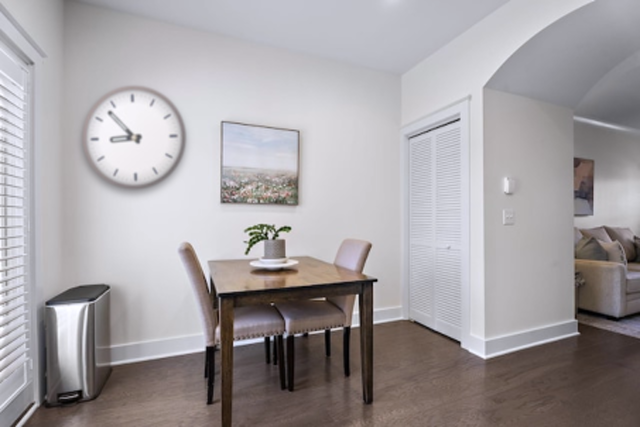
8:53
